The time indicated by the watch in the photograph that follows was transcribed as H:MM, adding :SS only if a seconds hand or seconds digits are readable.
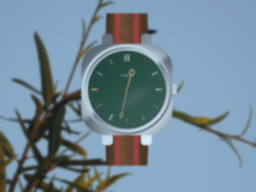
12:32
